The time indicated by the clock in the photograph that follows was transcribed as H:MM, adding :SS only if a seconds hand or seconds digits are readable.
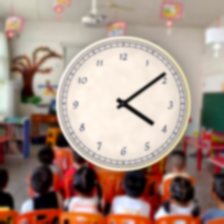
4:09
